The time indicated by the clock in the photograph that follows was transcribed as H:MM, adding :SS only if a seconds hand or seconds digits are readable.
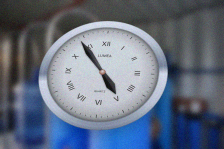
4:54
